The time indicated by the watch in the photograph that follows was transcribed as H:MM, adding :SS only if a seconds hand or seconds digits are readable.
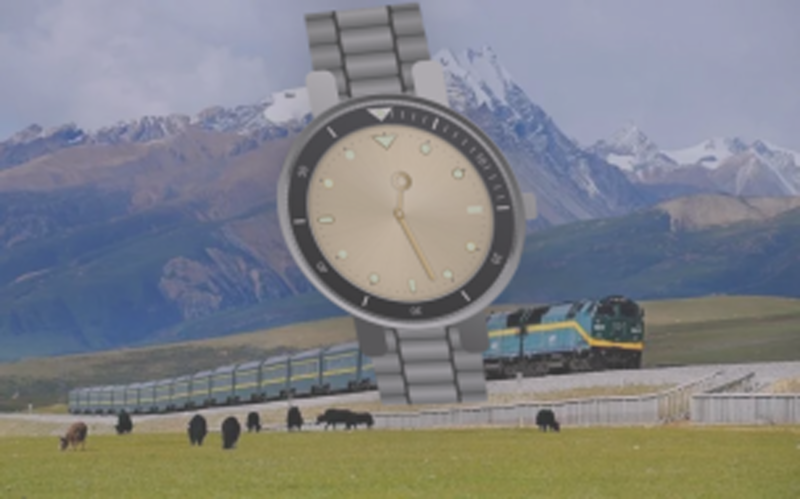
12:27
